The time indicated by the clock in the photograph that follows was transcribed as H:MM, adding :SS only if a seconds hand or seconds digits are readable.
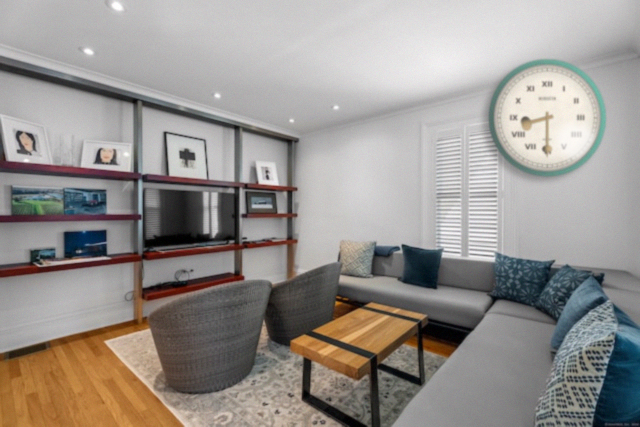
8:30
